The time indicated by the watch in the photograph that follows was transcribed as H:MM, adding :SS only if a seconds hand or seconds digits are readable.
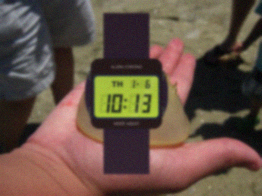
10:13
